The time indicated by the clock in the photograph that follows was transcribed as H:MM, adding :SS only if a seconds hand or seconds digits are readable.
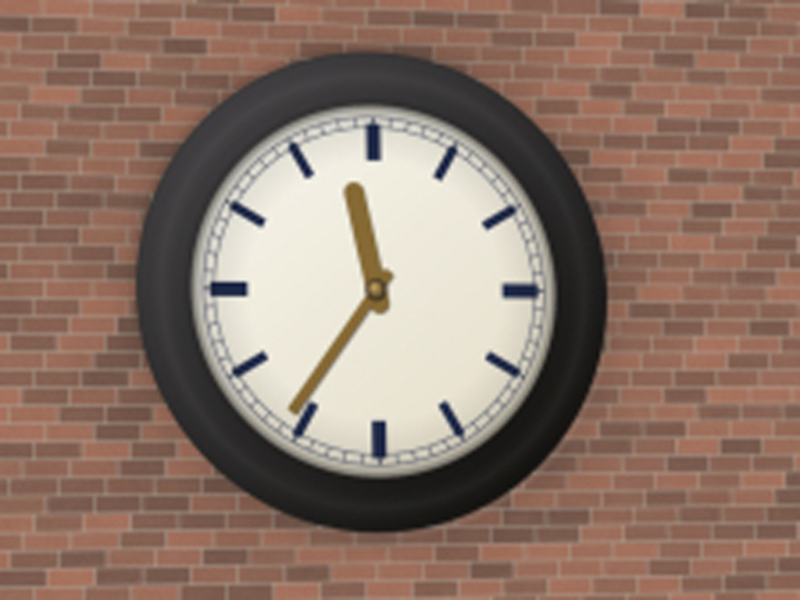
11:36
